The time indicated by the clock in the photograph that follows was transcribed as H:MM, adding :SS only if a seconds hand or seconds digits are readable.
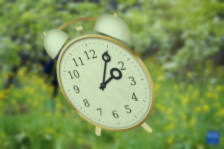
2:05
